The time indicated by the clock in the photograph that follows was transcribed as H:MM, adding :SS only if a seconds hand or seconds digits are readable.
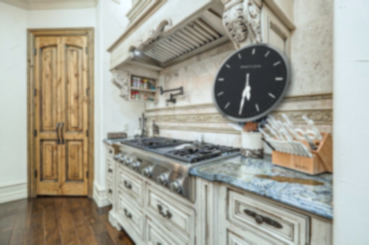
5:30
